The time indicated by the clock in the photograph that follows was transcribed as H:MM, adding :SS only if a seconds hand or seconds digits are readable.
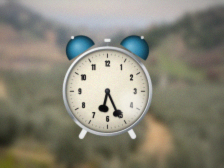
6:26
